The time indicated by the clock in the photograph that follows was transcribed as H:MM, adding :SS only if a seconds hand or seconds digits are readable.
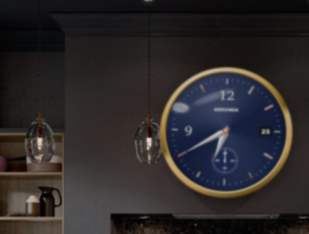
6:40
